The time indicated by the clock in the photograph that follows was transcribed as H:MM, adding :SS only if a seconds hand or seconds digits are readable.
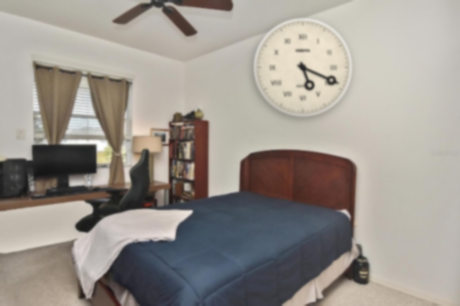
5:19
